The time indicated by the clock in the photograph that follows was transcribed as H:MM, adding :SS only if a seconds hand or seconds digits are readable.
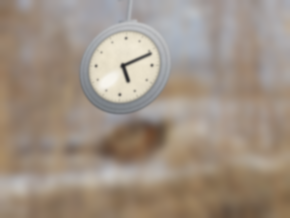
5:11
